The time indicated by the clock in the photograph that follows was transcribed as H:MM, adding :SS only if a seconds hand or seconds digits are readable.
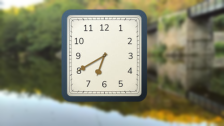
6:40
